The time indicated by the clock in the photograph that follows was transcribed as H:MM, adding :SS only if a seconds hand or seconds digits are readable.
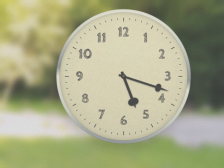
5:18
